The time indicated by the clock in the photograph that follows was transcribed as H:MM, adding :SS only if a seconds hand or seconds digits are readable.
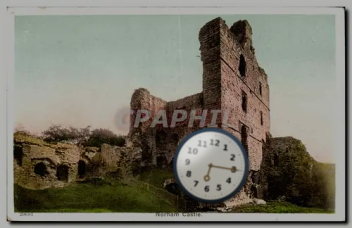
6:15
